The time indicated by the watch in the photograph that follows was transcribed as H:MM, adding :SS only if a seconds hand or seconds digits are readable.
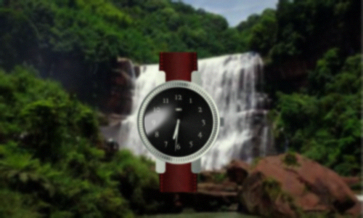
6:31
